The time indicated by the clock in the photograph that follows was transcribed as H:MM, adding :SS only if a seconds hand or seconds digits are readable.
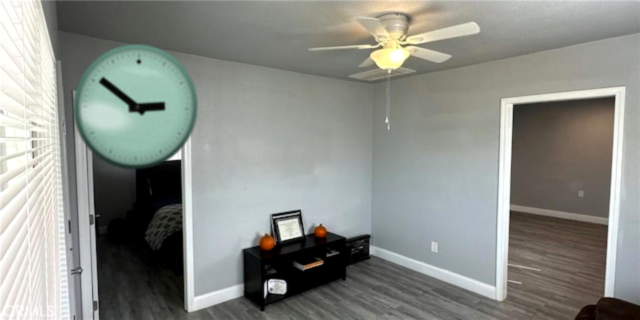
2:51
